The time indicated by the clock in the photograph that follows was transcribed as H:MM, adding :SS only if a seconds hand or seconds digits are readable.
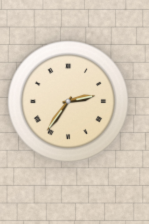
2:36
